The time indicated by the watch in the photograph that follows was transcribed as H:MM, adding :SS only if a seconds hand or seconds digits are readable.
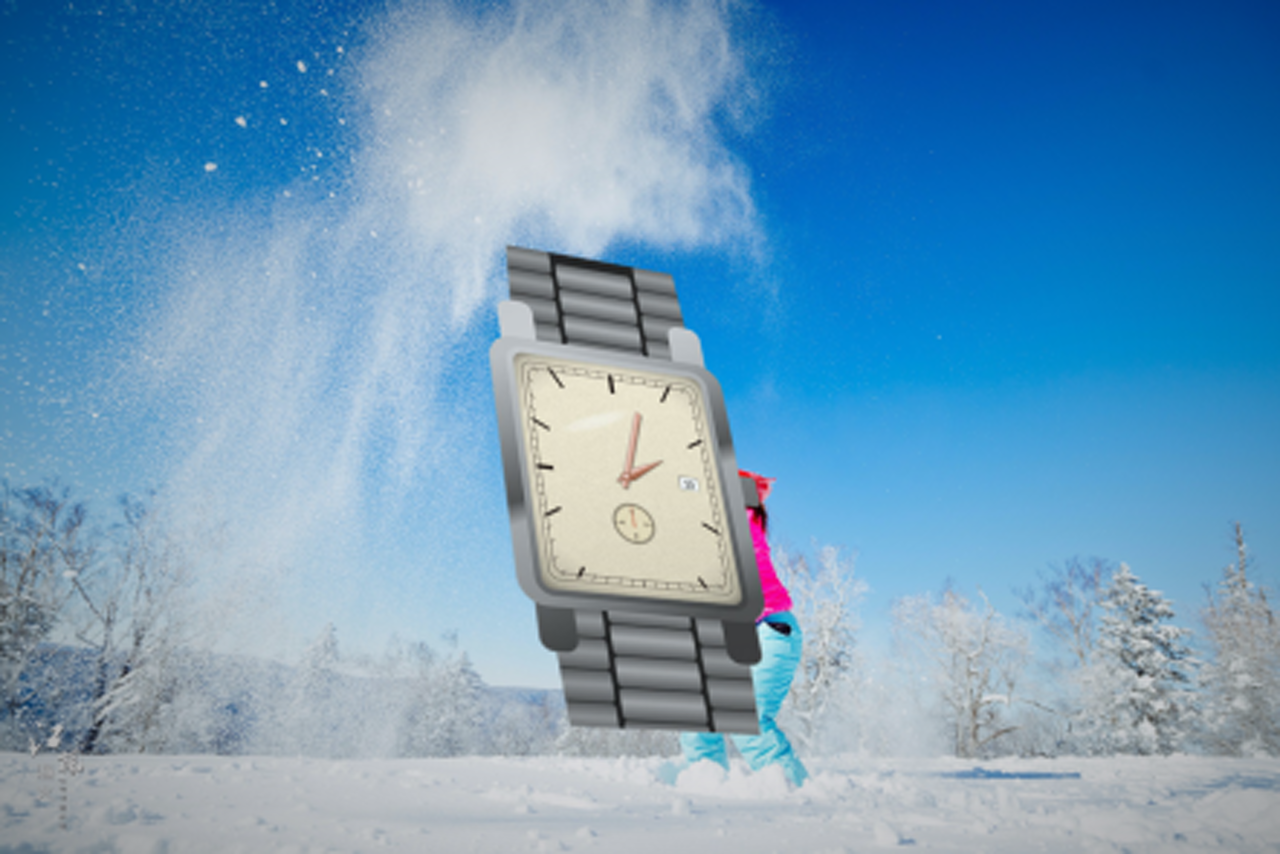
2:03
